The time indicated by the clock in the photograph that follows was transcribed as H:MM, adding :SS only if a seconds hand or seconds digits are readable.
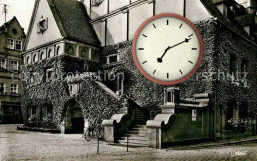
7:11
